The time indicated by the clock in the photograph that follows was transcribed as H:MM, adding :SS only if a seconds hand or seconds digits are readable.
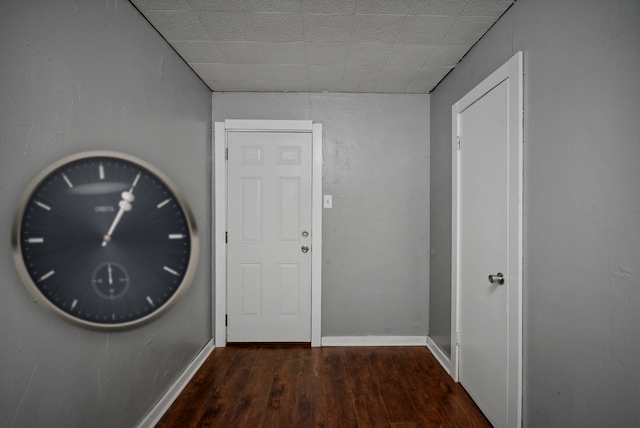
1:05
